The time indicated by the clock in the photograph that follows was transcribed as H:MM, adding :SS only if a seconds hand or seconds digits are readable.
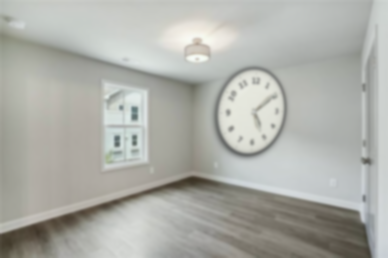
5:09
